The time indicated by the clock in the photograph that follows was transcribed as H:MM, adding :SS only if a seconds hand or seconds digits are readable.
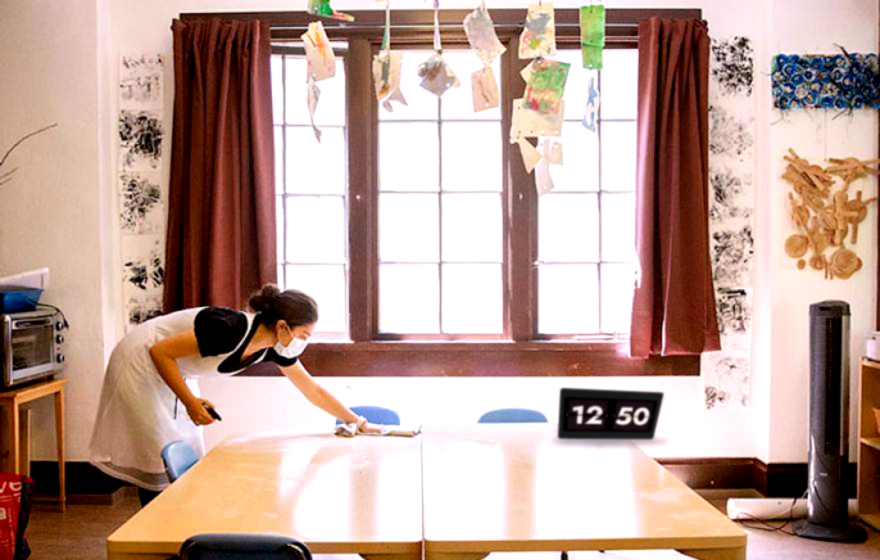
12:50
